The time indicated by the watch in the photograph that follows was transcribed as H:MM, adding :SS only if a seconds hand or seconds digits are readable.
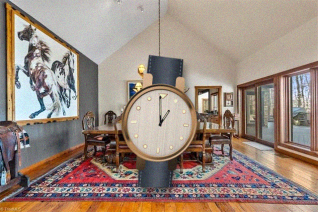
12:59
